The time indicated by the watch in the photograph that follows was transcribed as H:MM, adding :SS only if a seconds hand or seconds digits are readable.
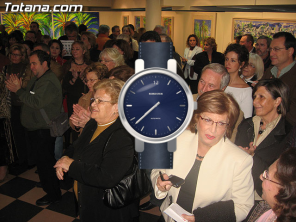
7:38
